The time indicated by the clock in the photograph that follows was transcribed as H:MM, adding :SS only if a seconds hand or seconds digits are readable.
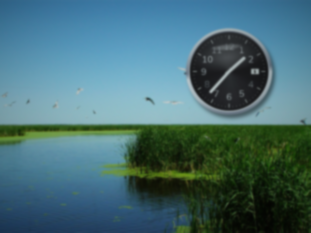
1:37
